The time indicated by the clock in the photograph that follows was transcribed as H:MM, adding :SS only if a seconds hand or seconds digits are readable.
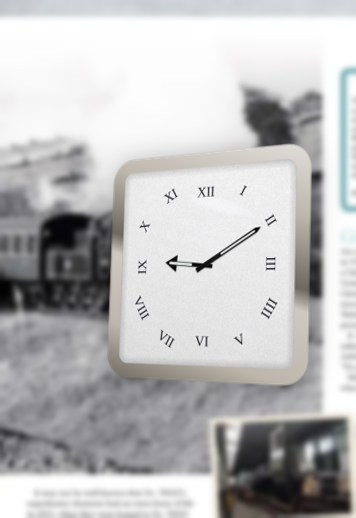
9:10
